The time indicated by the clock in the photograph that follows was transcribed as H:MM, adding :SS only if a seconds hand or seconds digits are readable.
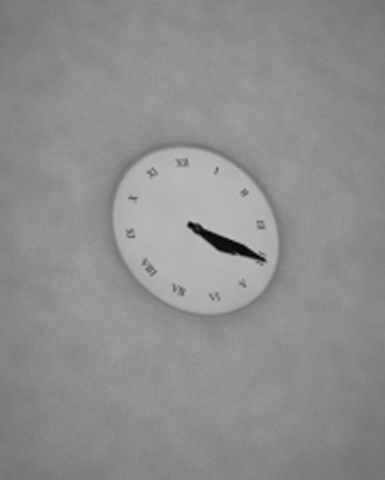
4:20
